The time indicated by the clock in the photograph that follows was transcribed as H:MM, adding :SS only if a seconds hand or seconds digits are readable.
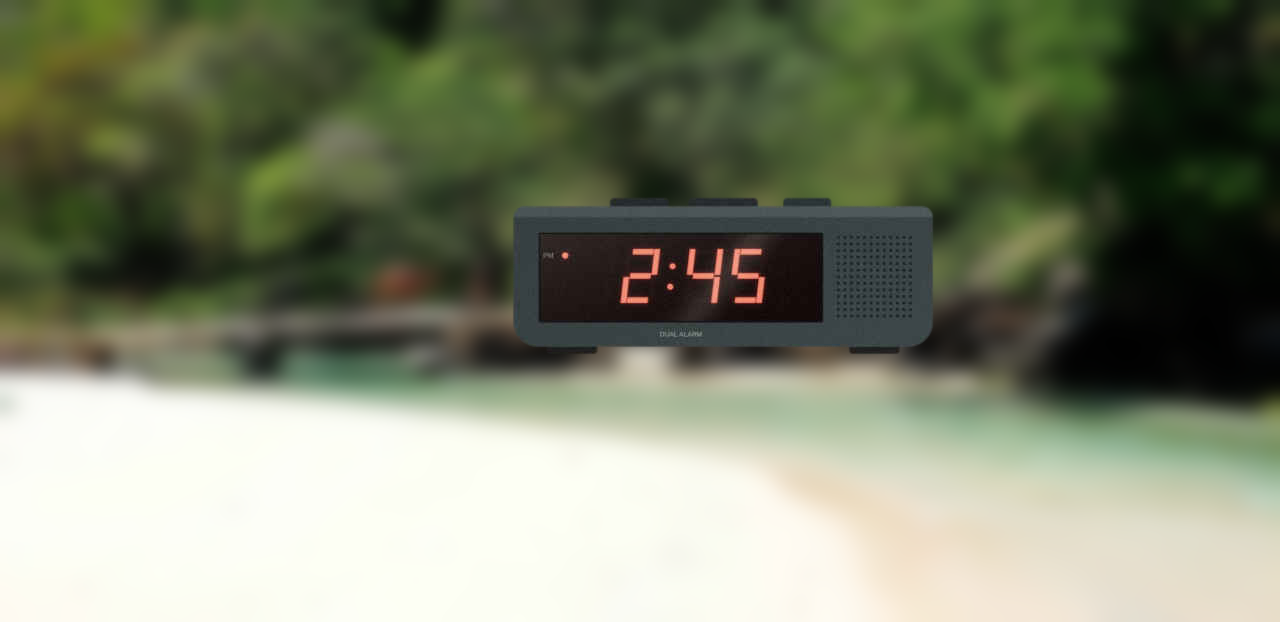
2:45
